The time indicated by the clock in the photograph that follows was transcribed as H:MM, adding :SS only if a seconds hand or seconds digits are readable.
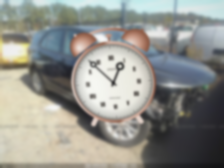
12:53
